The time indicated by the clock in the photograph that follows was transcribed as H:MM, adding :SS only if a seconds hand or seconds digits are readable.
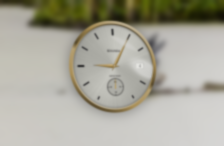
9:05
